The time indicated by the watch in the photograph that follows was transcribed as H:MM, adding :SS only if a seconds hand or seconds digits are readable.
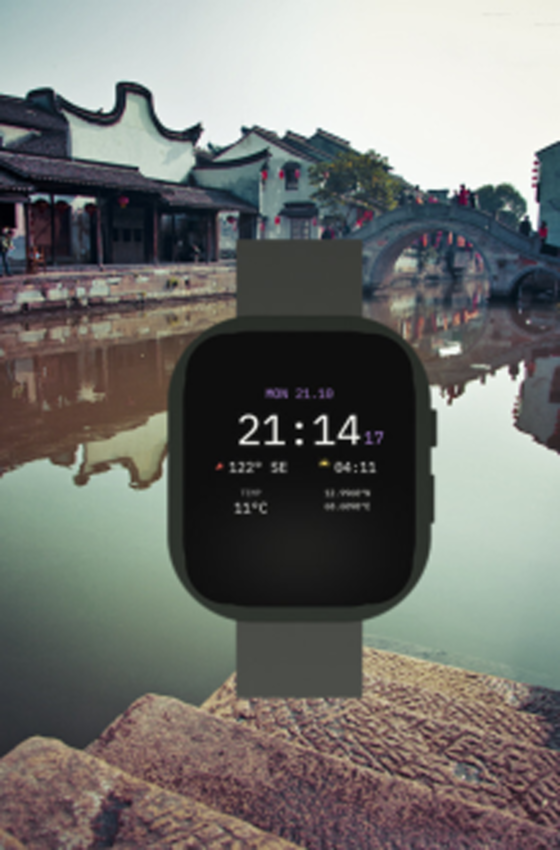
21:14
